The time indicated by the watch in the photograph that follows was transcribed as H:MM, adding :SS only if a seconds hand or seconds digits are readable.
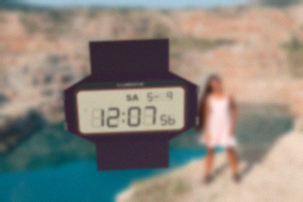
12:07
